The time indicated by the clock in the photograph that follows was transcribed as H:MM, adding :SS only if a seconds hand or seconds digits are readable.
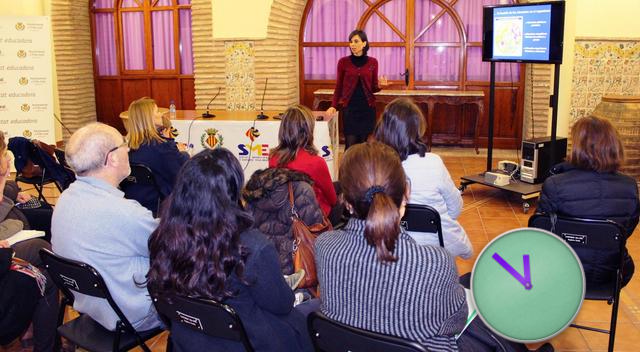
11:52
